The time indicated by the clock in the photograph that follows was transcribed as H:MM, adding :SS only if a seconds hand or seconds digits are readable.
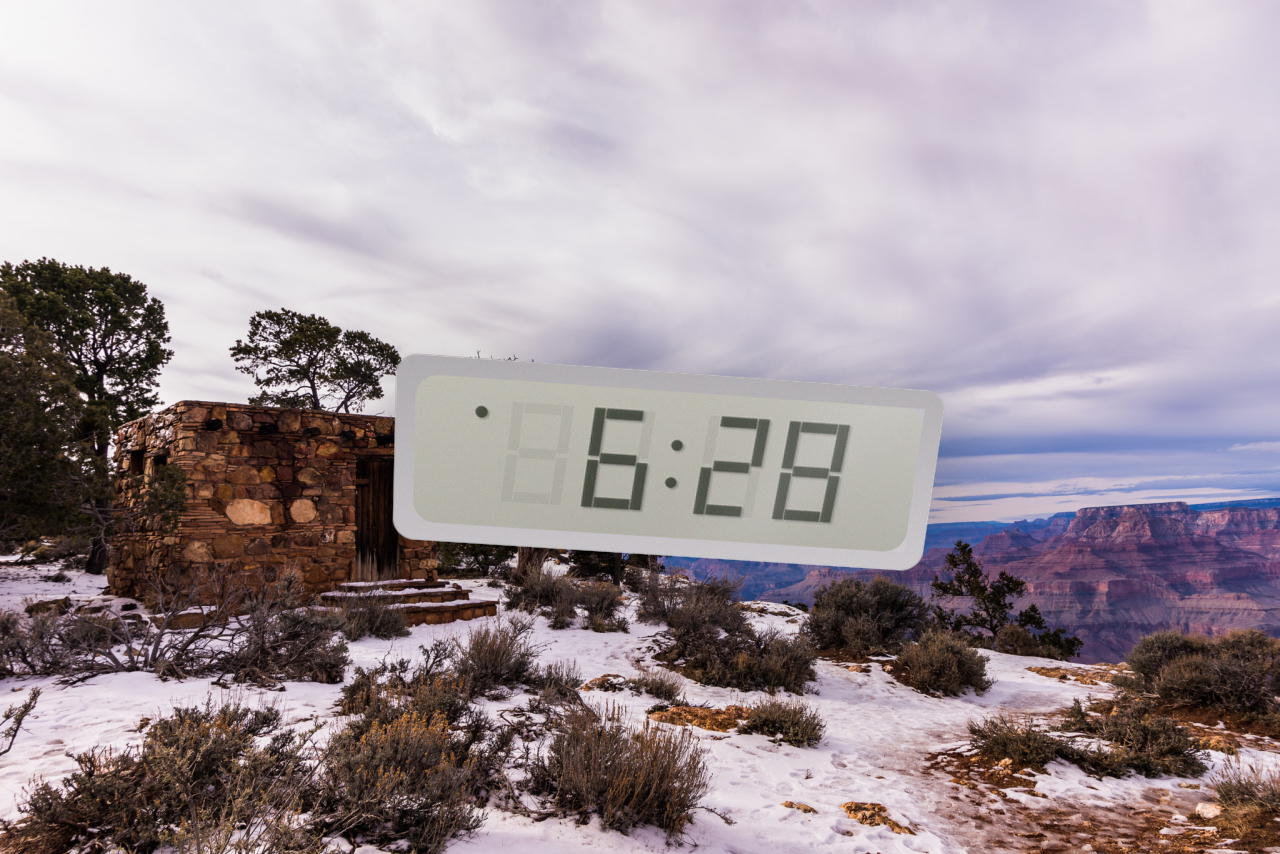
6:28
